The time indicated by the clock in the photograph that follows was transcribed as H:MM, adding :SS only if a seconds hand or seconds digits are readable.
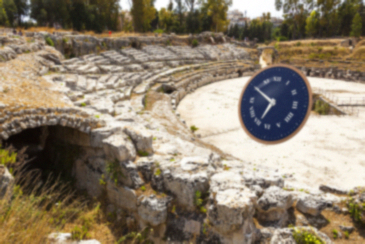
6:50
